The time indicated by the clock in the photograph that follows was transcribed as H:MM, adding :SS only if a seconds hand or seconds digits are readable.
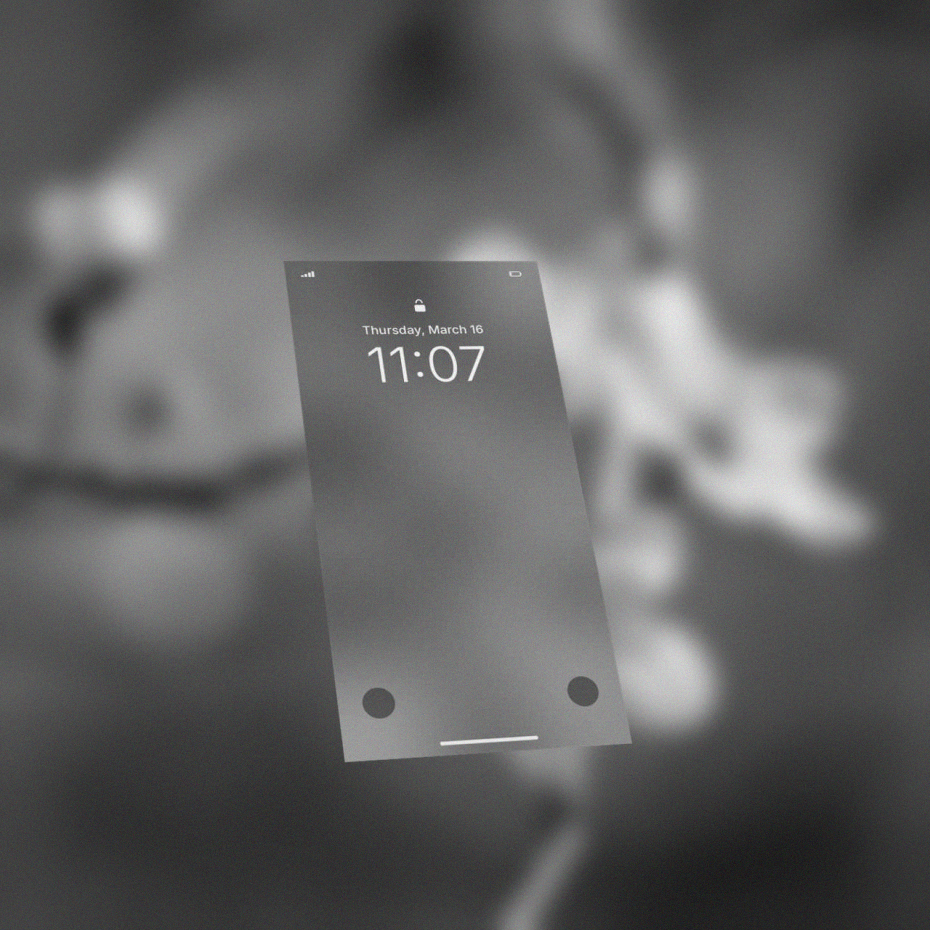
11:07
